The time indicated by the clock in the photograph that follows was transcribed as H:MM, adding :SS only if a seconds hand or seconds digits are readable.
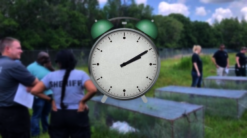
2:10
